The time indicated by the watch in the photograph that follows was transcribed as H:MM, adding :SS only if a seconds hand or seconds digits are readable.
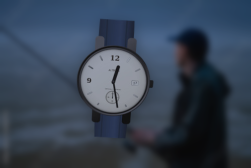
12:28
